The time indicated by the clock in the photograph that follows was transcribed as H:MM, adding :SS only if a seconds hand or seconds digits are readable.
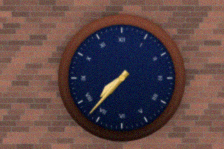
7:37
